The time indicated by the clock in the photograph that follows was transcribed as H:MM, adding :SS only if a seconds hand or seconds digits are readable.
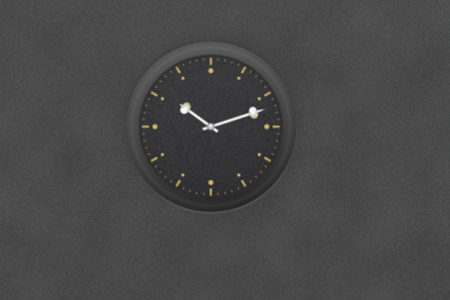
10:12
